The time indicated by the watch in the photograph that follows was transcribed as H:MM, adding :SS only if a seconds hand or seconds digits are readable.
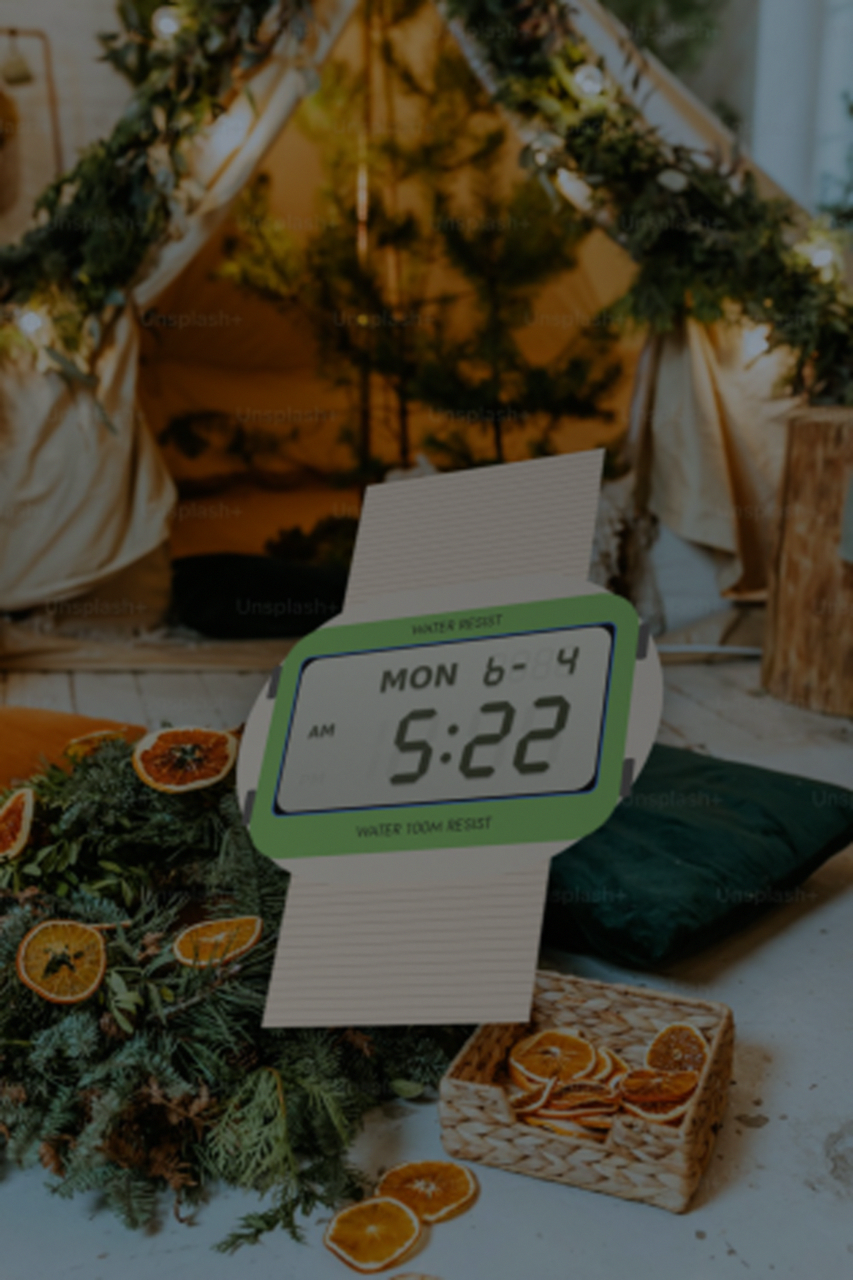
5:22
